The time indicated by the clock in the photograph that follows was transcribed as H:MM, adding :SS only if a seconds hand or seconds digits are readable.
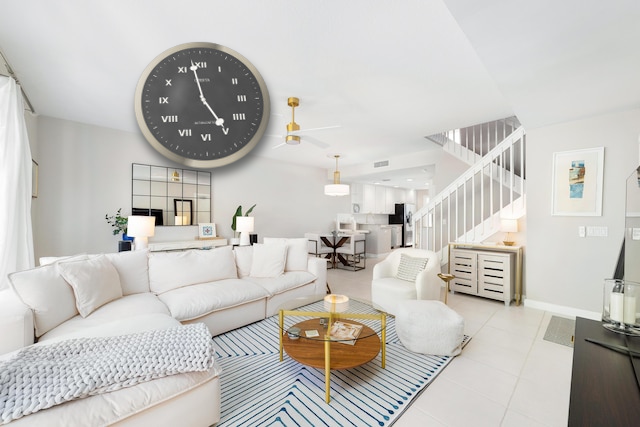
4:58
